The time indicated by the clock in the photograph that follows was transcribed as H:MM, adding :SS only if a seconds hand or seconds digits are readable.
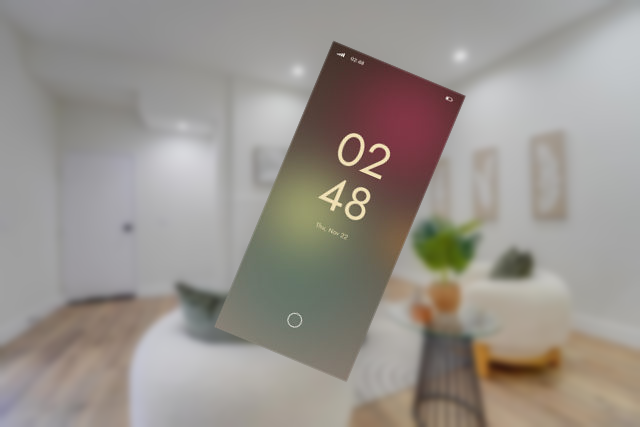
2:48
